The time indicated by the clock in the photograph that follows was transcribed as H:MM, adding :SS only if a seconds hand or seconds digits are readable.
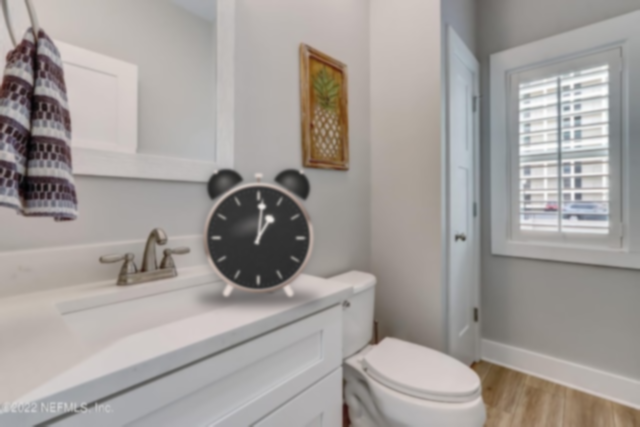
1:01
